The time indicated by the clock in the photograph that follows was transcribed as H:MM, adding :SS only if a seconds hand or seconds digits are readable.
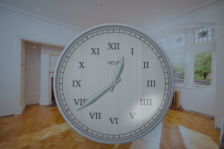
12:39
